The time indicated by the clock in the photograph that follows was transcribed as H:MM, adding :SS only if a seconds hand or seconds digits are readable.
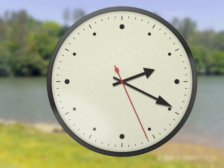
2:19:26
